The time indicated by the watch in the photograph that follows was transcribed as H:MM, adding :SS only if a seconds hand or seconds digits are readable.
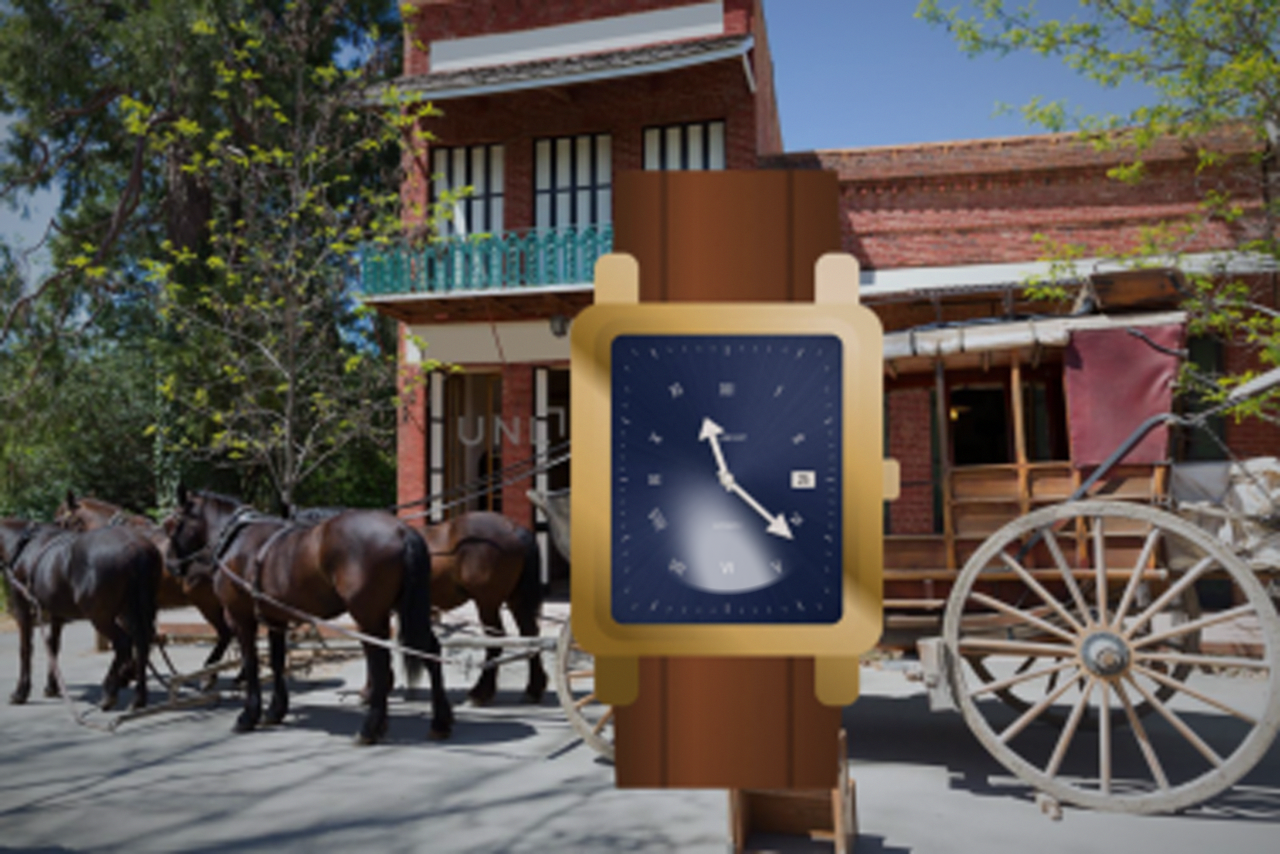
11:22
